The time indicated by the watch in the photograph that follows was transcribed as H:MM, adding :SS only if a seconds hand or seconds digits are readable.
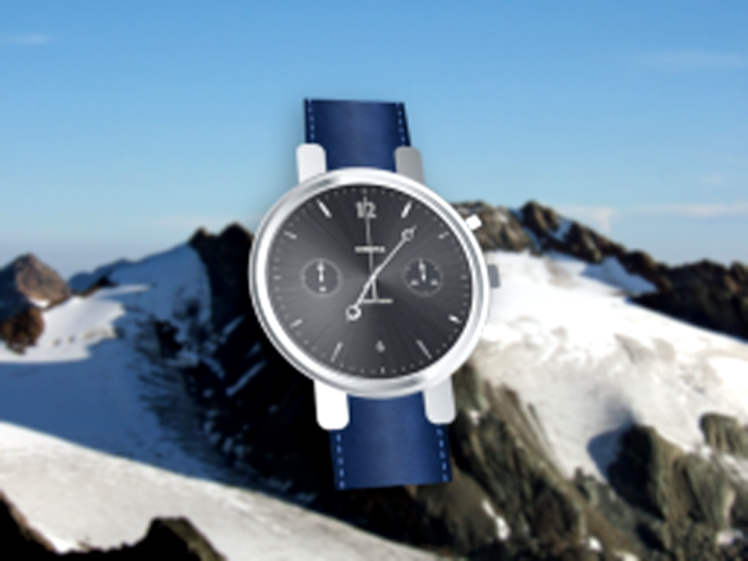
7:07
